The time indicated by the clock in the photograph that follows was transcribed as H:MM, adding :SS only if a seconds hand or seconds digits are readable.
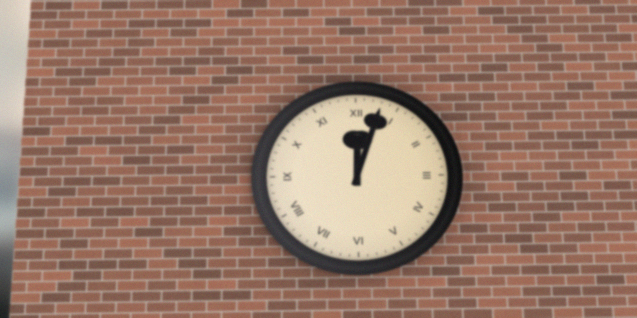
12:03
